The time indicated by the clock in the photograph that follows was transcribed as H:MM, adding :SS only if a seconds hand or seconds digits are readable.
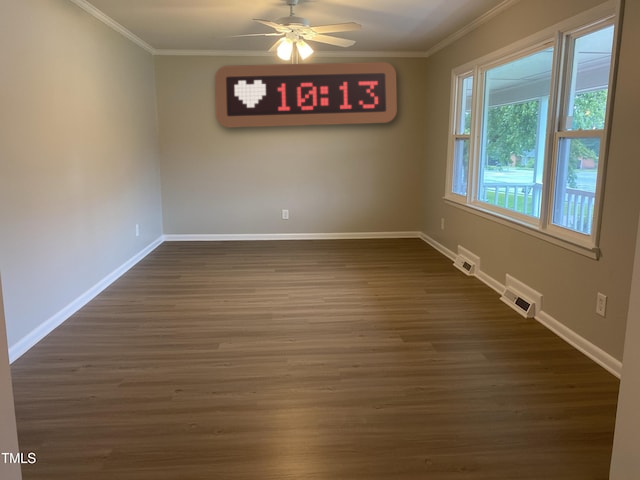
10:13
